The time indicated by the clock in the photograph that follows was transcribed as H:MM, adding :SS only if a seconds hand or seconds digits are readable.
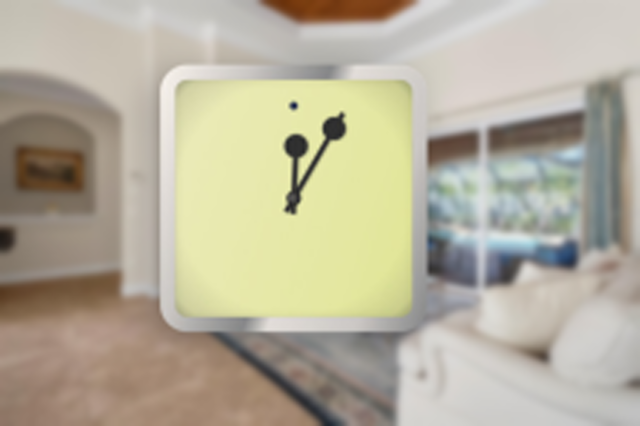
12:05
